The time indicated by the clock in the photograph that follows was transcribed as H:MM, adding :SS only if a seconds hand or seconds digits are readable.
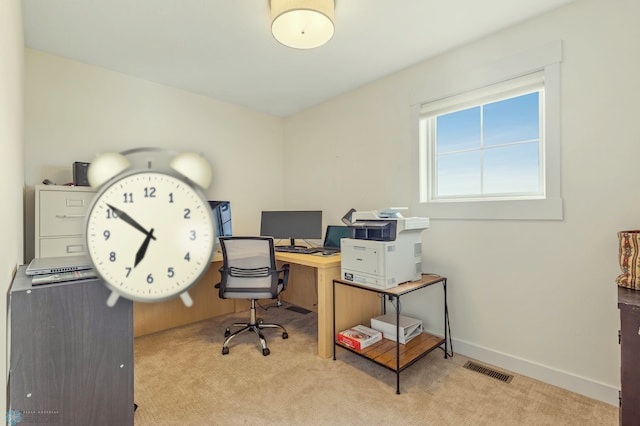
6:51
